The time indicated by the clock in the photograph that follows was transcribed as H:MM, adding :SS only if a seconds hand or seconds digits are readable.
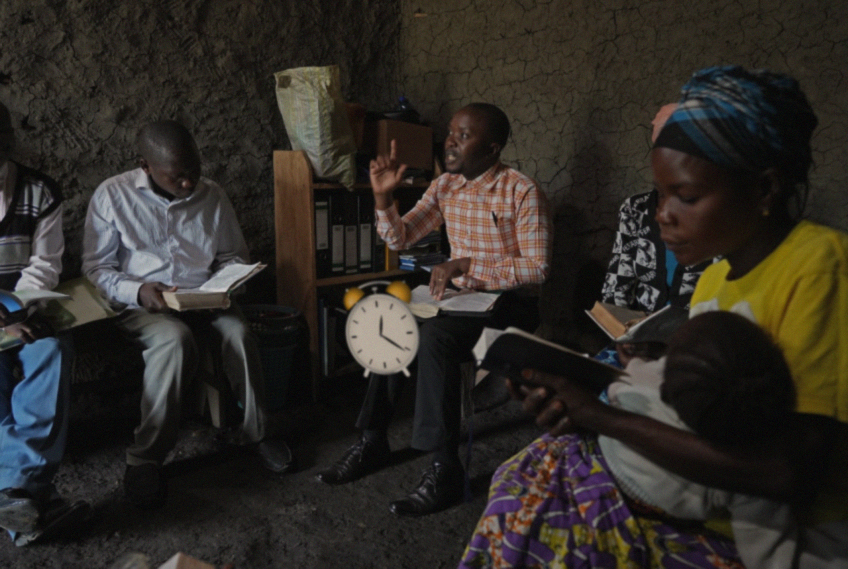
12:21
